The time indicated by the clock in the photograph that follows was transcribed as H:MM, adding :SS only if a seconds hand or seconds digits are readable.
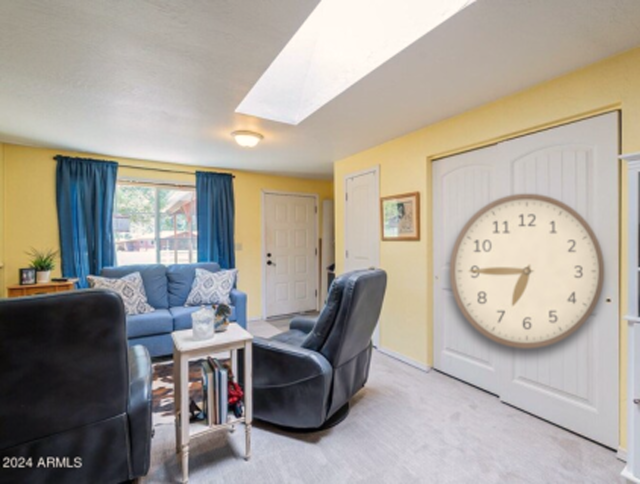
6:45
